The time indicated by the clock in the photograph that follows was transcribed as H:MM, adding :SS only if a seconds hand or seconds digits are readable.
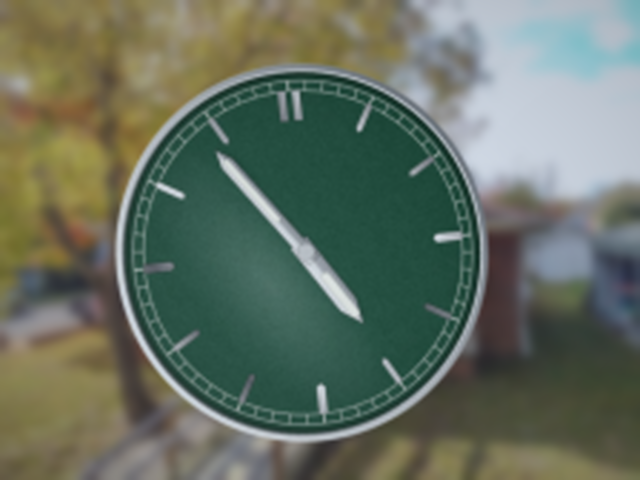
4:54
